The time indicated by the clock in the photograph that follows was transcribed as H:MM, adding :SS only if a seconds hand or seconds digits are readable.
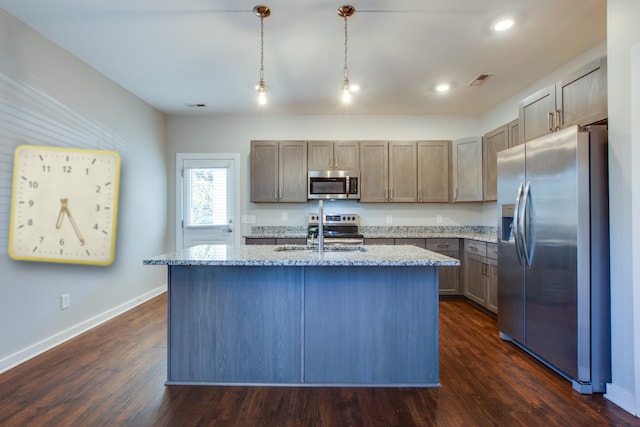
6:25
